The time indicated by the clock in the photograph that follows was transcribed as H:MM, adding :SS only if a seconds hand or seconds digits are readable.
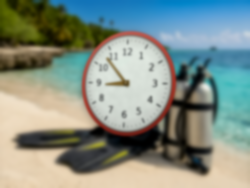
8:53
